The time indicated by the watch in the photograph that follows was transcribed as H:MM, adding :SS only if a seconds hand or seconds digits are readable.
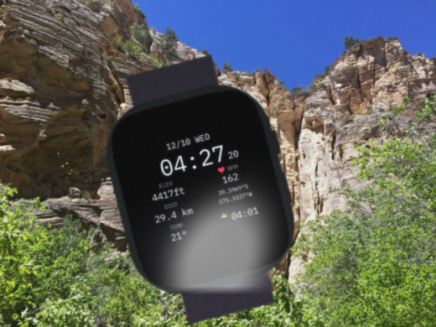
4:27:20
